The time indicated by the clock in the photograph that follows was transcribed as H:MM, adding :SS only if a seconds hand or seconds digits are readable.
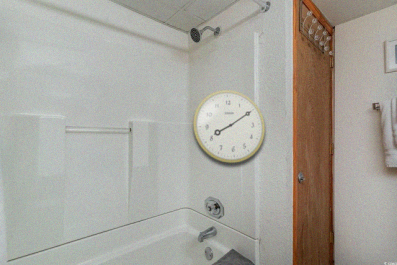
8:10
